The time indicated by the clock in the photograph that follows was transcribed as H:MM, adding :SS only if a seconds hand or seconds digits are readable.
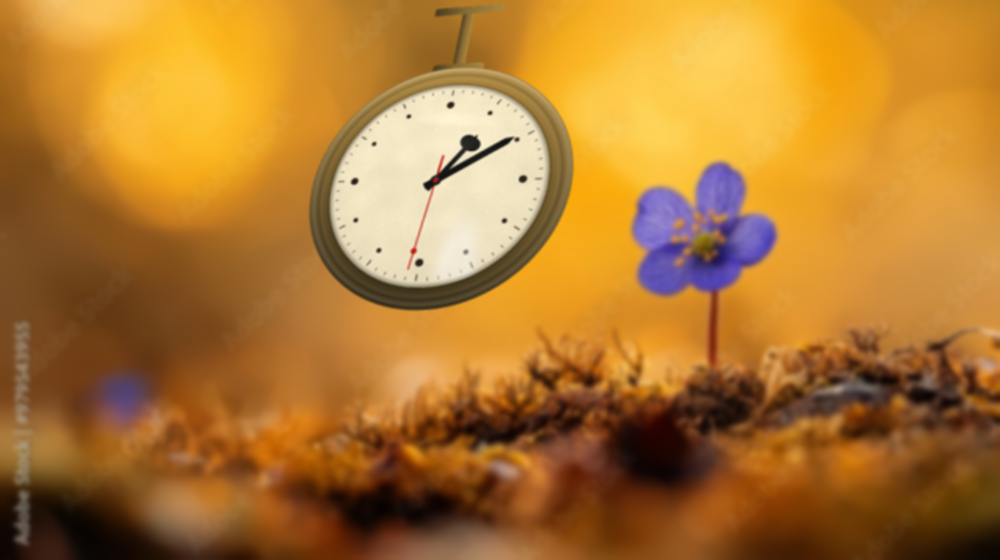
1:09:31
